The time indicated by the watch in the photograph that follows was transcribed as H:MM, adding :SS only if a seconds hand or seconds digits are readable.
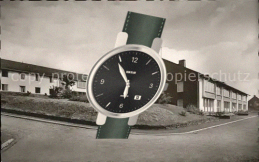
5:54
